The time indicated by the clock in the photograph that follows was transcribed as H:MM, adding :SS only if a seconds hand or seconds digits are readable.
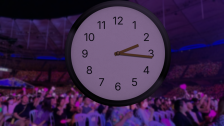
2:16
